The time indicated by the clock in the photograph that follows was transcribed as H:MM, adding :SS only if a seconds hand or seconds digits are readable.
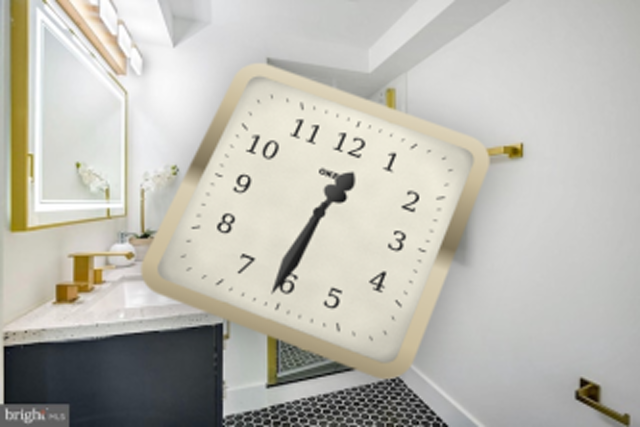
12:31
